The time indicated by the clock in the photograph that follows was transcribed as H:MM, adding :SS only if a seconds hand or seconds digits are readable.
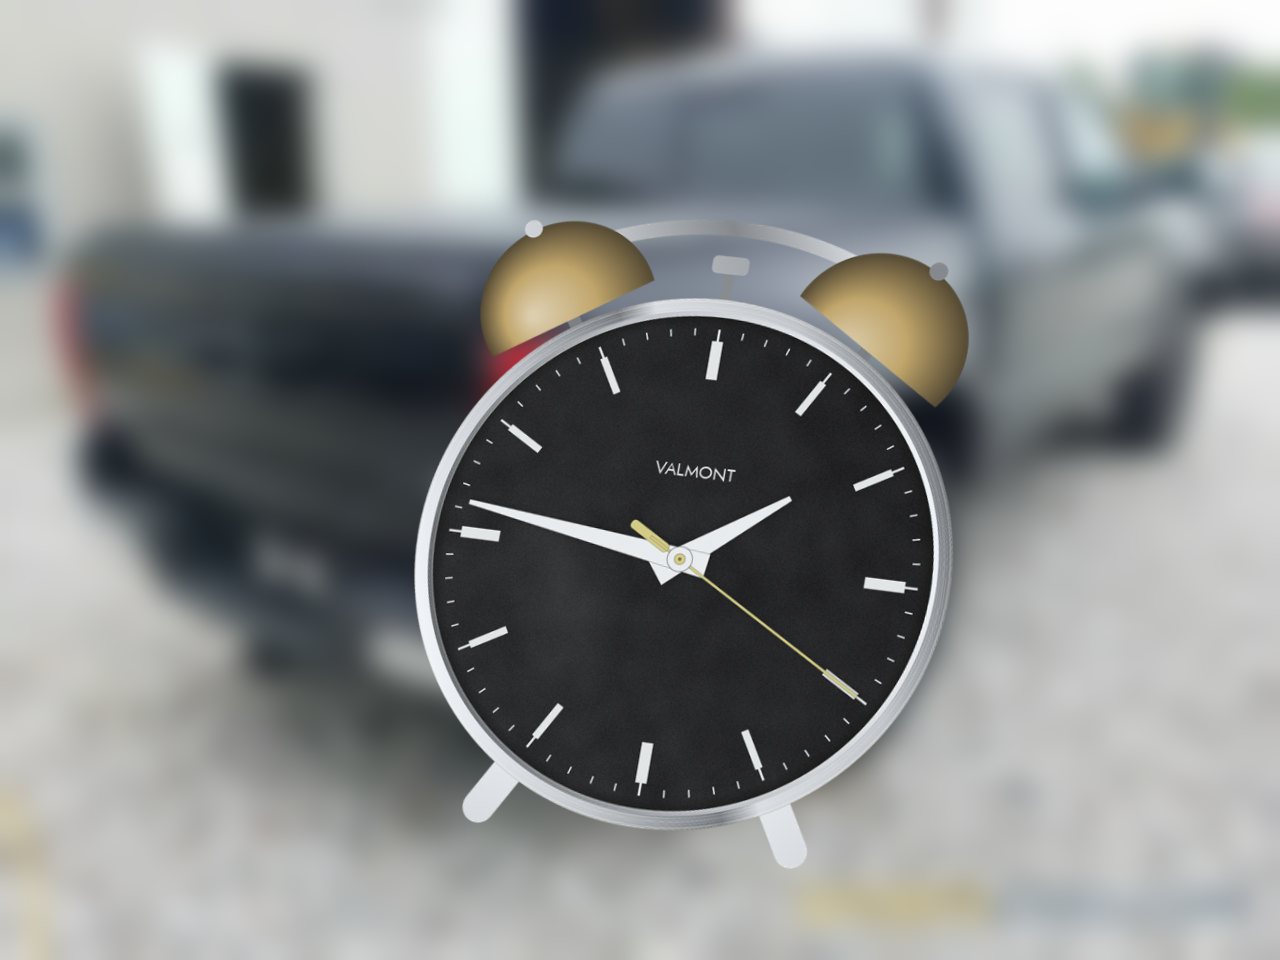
1:46:20
